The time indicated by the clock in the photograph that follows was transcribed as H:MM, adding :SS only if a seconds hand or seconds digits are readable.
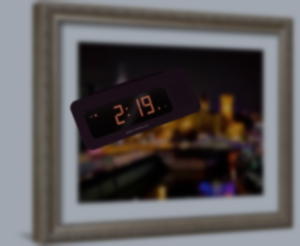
2:19
